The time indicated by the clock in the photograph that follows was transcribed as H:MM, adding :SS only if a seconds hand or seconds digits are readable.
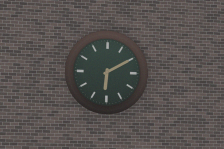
6:10
